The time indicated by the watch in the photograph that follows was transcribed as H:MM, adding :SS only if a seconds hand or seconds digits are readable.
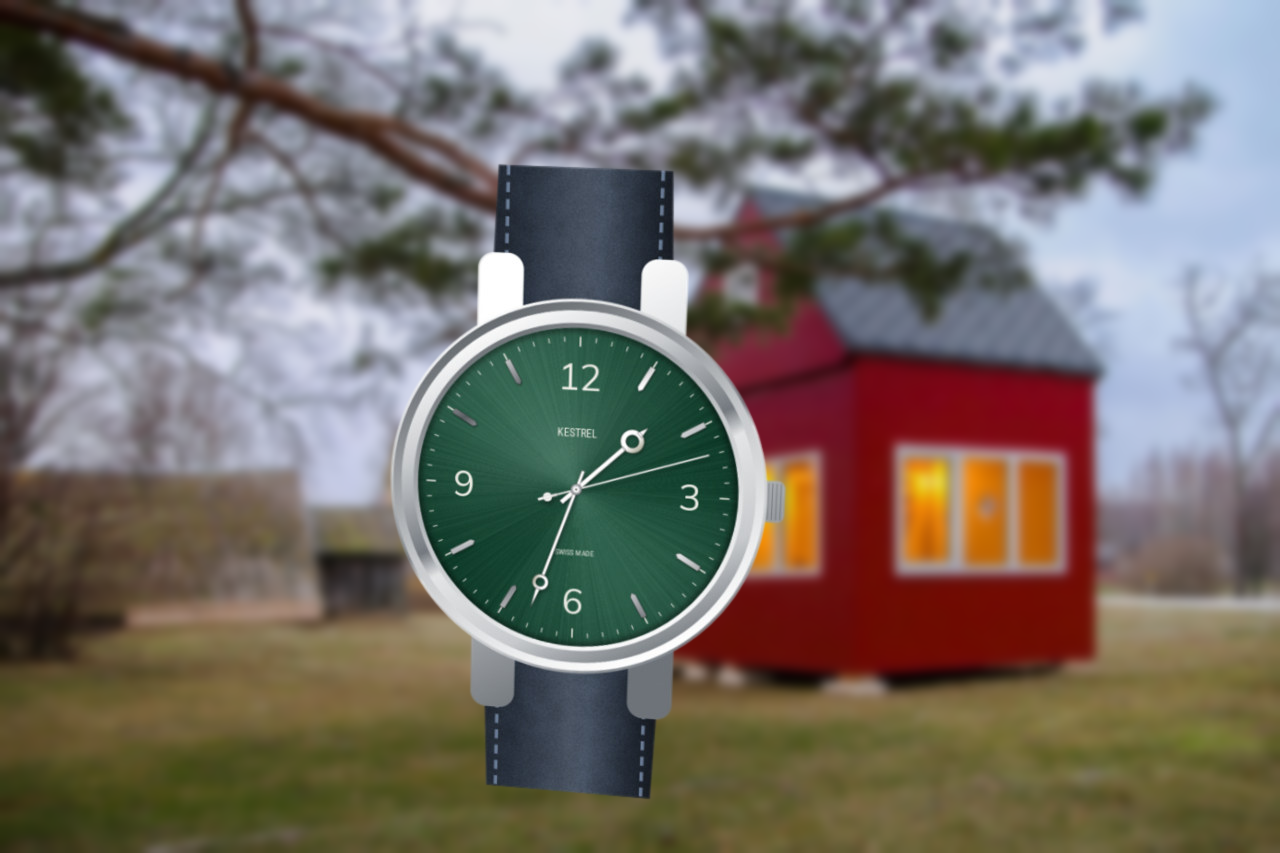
1:33:12
